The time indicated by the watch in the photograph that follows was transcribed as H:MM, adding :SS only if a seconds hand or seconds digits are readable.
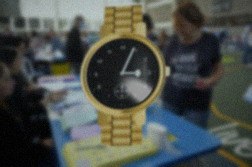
3:04
